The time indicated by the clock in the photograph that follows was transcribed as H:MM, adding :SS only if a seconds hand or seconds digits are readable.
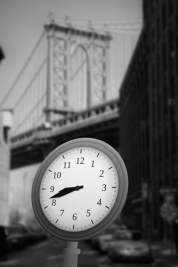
8:42
